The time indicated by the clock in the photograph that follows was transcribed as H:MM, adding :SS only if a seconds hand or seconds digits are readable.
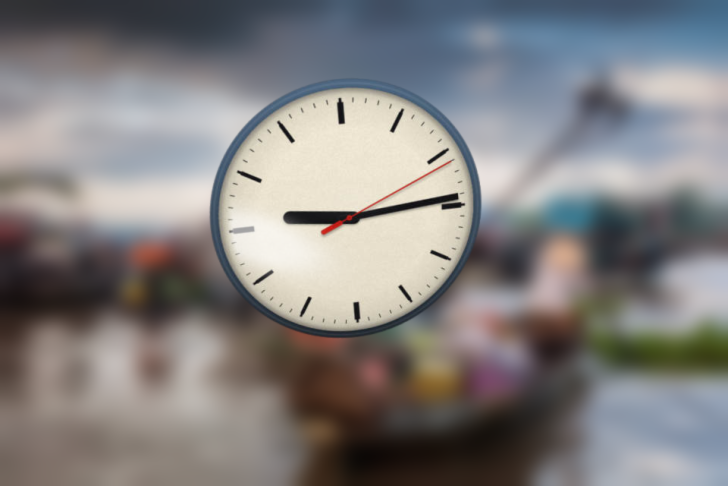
9:14:11
